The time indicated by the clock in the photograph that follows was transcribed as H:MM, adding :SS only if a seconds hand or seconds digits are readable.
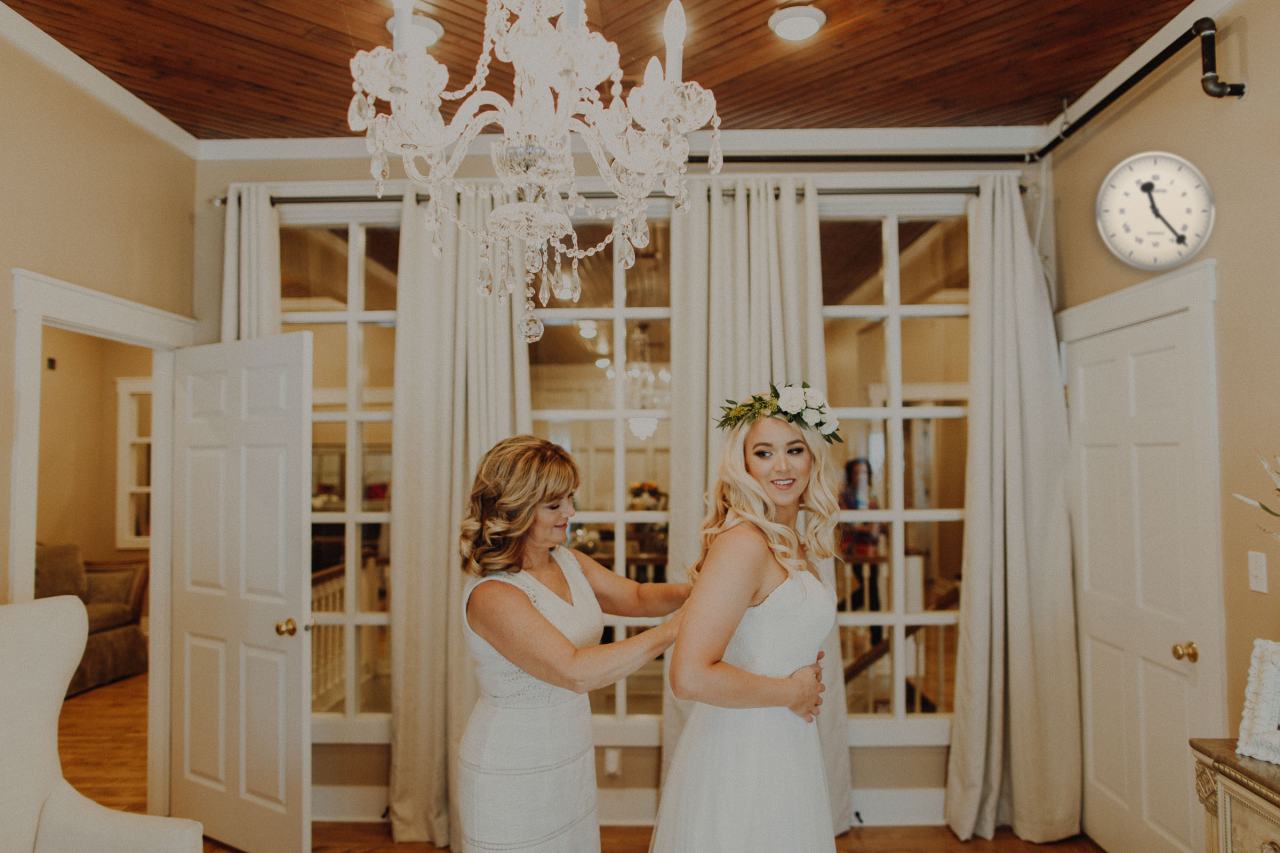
11:23
